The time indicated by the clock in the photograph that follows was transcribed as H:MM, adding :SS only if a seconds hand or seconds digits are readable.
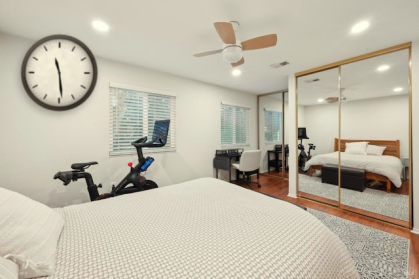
11:29
